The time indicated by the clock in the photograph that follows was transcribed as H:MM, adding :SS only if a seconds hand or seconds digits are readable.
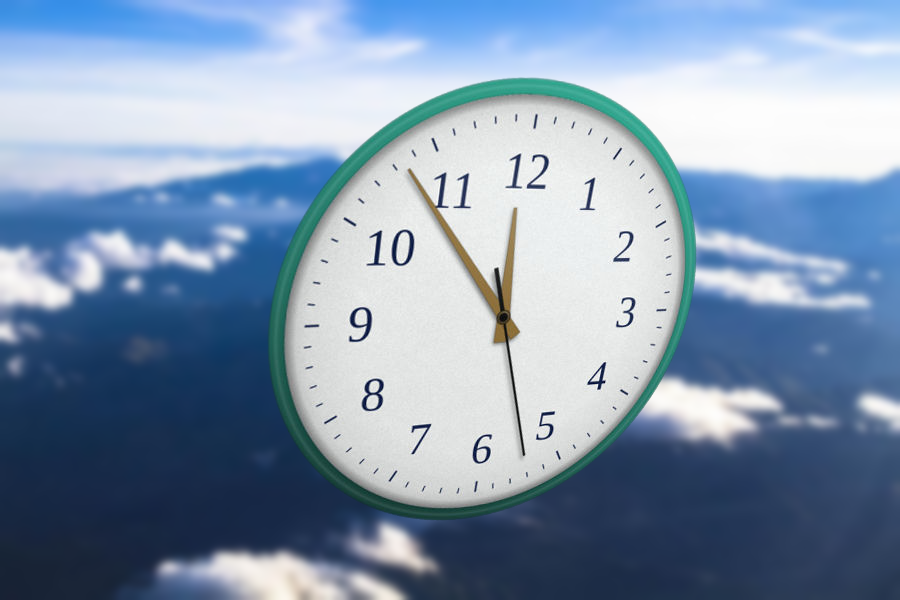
11:53:27
